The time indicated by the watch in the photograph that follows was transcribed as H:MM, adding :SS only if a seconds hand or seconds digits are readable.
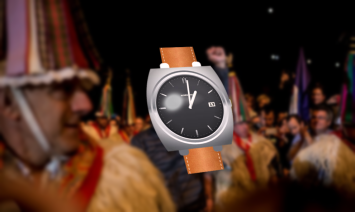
1:01
